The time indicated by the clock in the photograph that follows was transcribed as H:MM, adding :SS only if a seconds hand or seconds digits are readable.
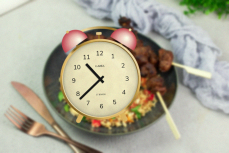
10:38
